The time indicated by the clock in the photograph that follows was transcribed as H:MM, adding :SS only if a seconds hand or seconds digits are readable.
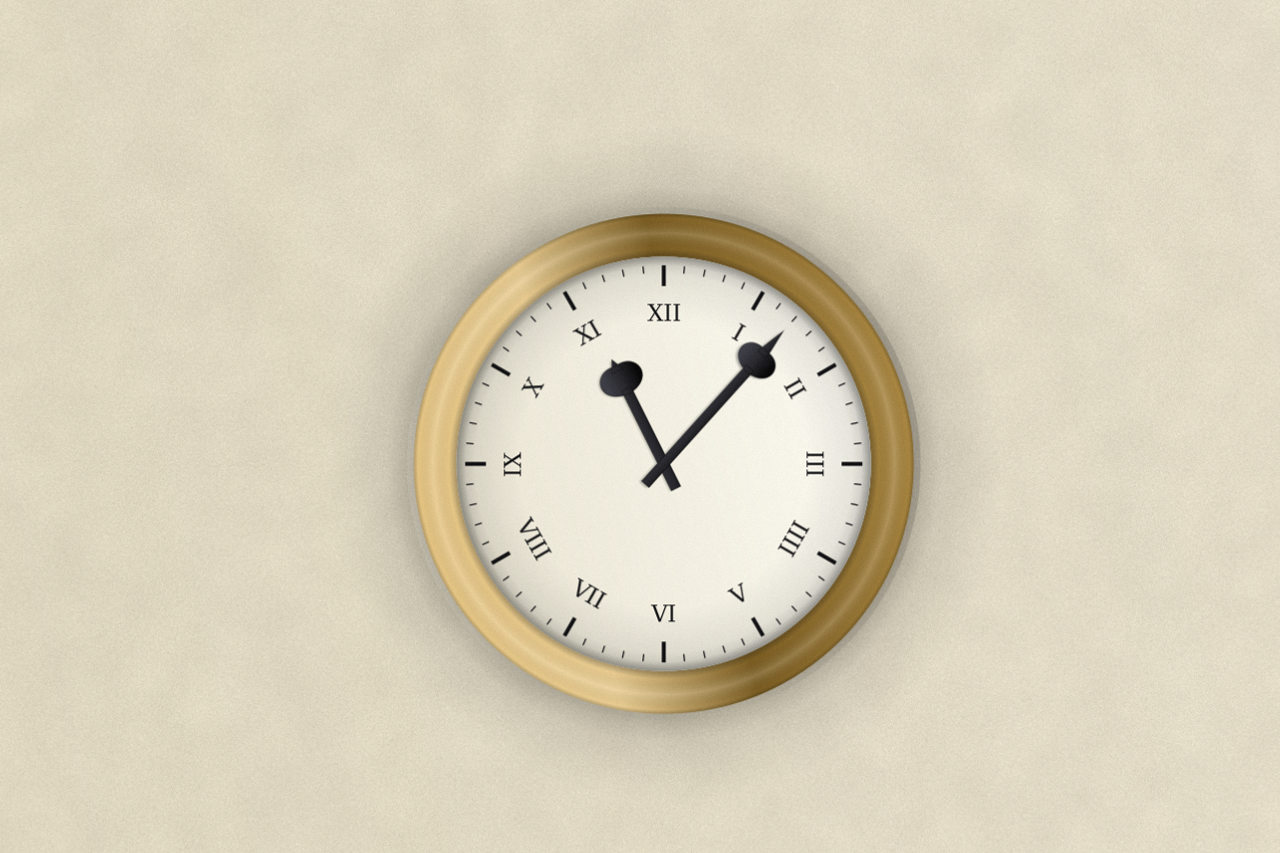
11:07
